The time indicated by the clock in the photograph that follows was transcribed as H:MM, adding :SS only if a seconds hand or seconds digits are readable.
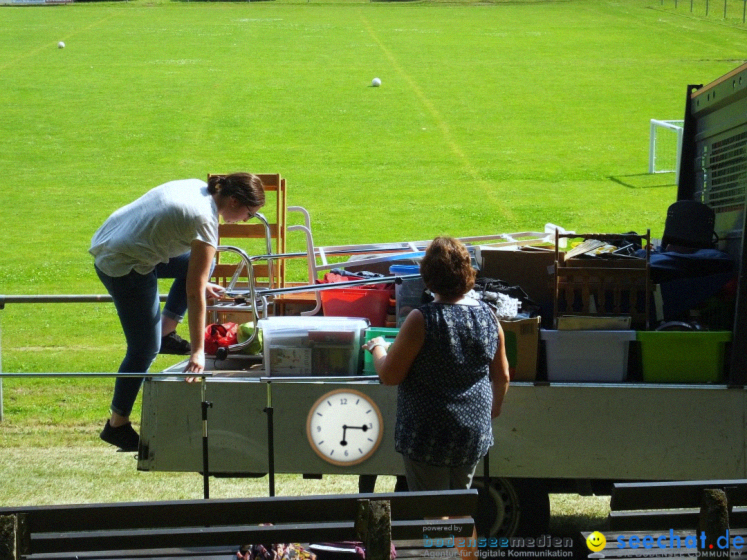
6:16
